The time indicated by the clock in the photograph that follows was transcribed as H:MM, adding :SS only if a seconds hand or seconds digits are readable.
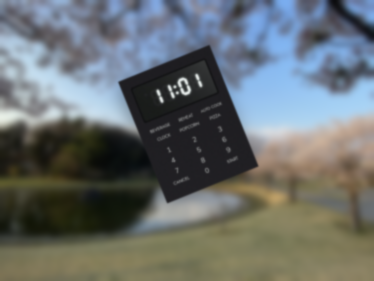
11:01
